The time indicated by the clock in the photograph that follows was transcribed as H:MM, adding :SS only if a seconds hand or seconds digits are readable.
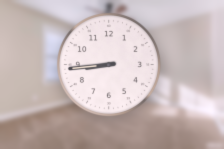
8:44
